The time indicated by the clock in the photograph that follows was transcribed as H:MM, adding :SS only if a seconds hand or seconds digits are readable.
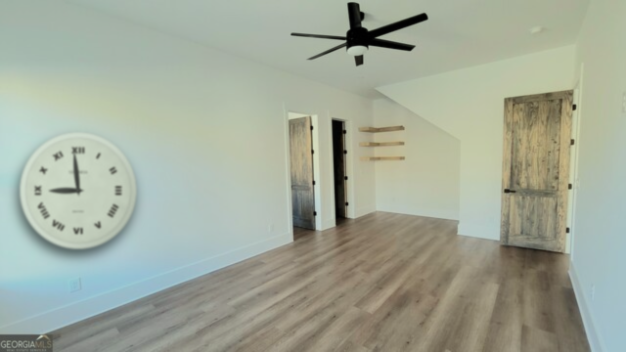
8:59
